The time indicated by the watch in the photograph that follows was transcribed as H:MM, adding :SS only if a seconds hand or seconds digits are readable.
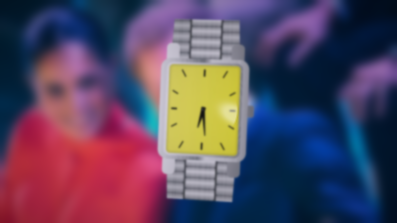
6:29
